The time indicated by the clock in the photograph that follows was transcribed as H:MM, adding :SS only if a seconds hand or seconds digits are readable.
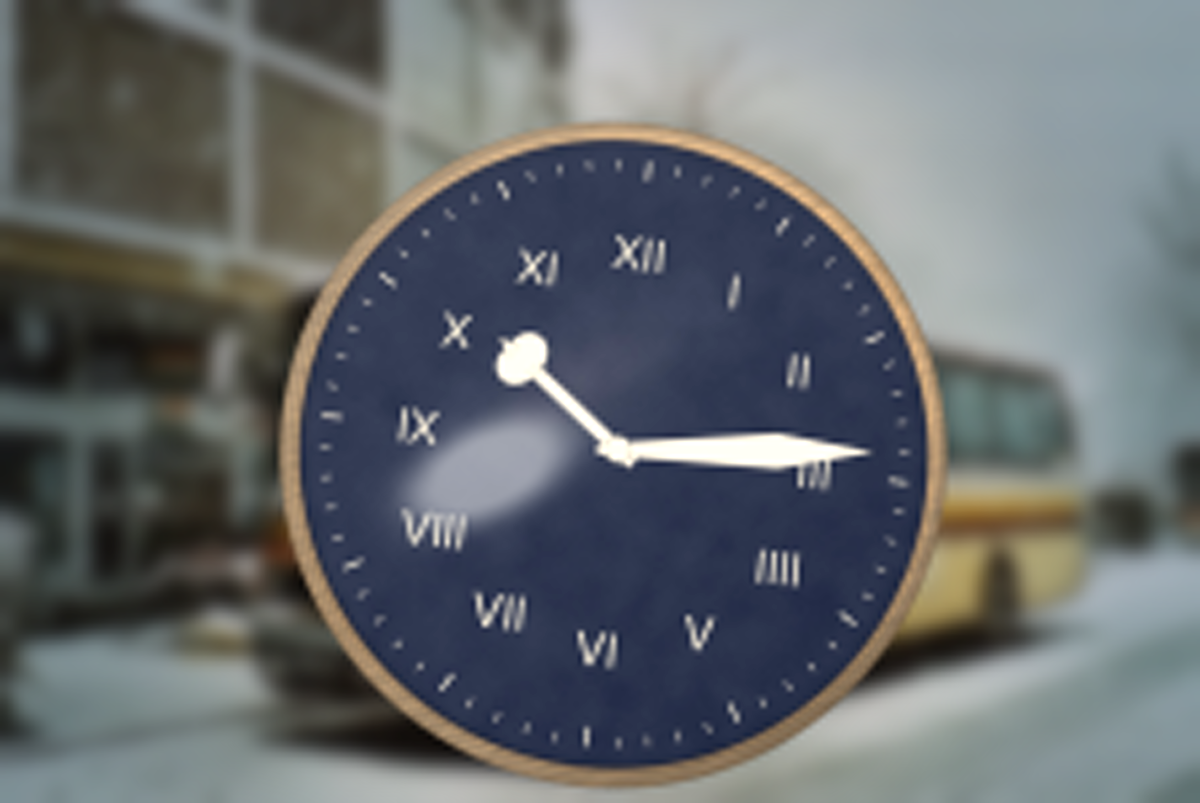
10:14
